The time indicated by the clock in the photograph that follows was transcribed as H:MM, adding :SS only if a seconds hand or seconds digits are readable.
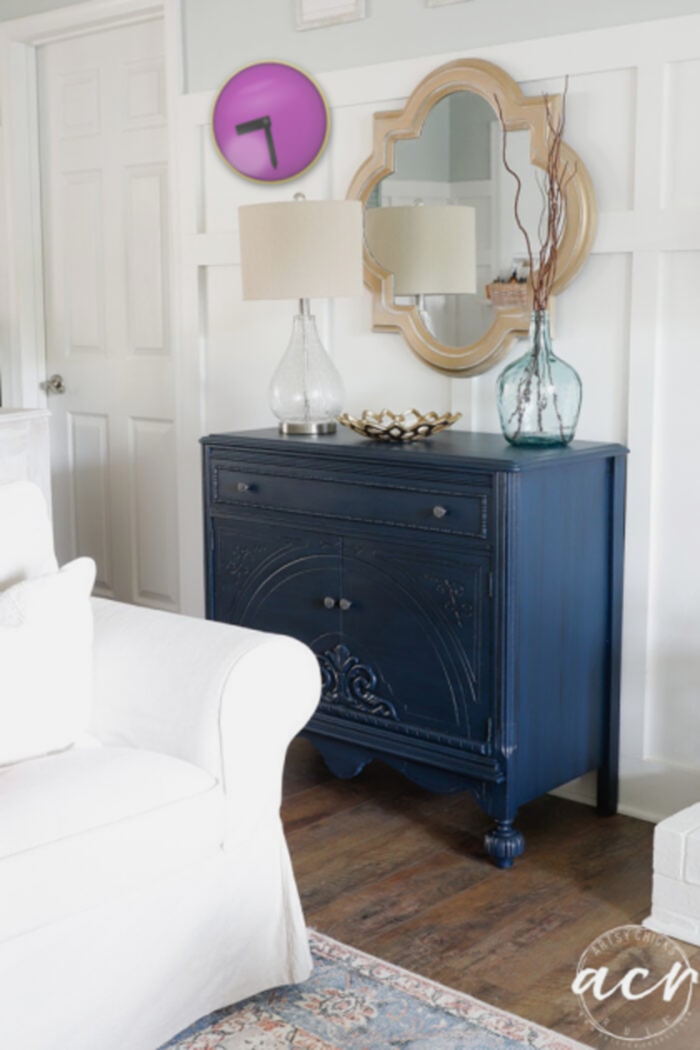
8:28
